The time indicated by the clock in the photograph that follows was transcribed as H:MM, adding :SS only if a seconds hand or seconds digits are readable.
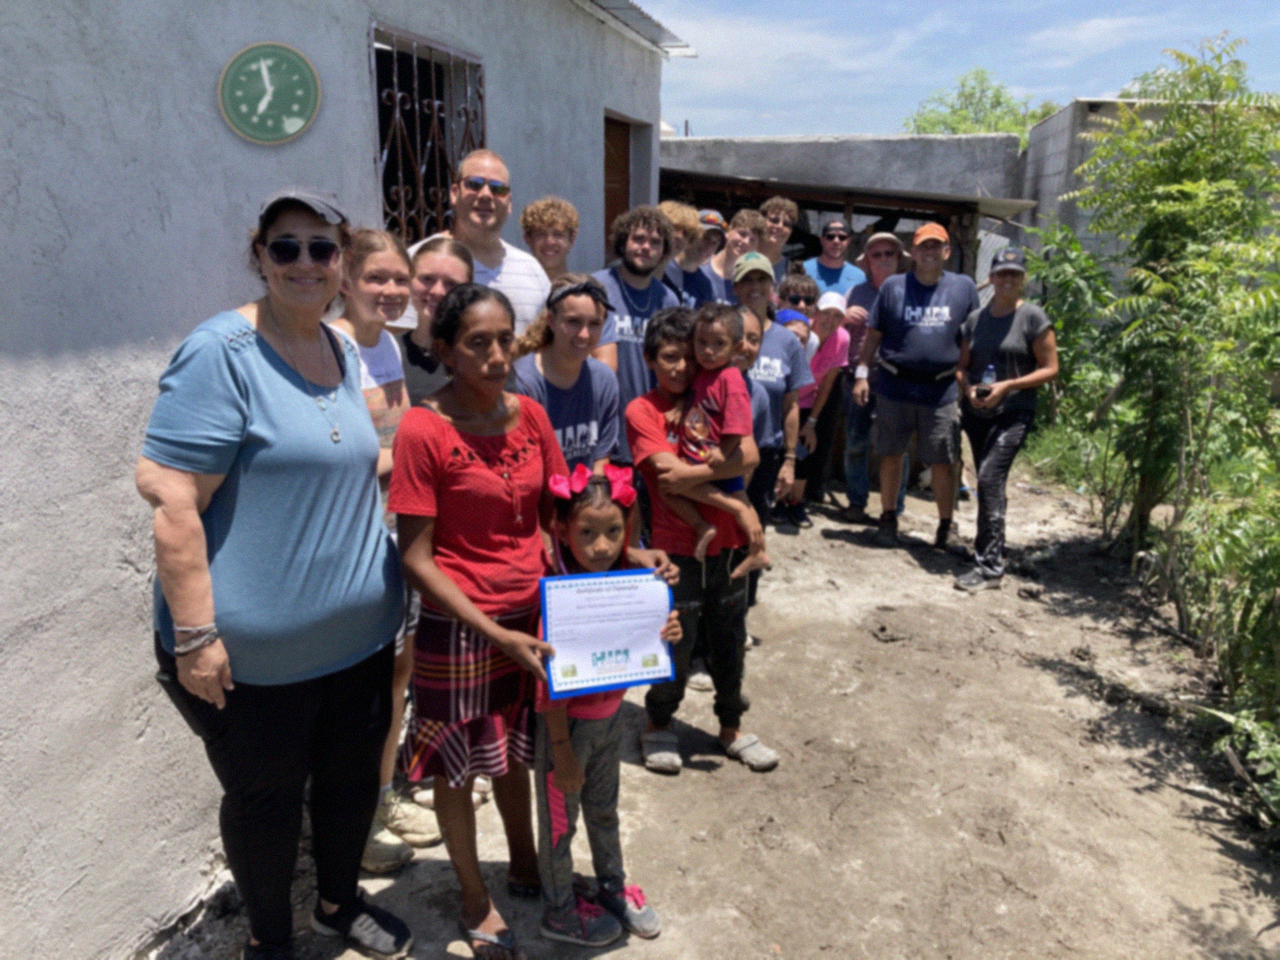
6:58
